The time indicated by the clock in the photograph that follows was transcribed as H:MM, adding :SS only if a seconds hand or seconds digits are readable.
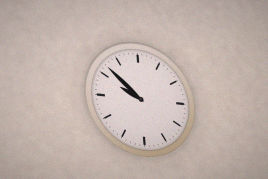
9:52
